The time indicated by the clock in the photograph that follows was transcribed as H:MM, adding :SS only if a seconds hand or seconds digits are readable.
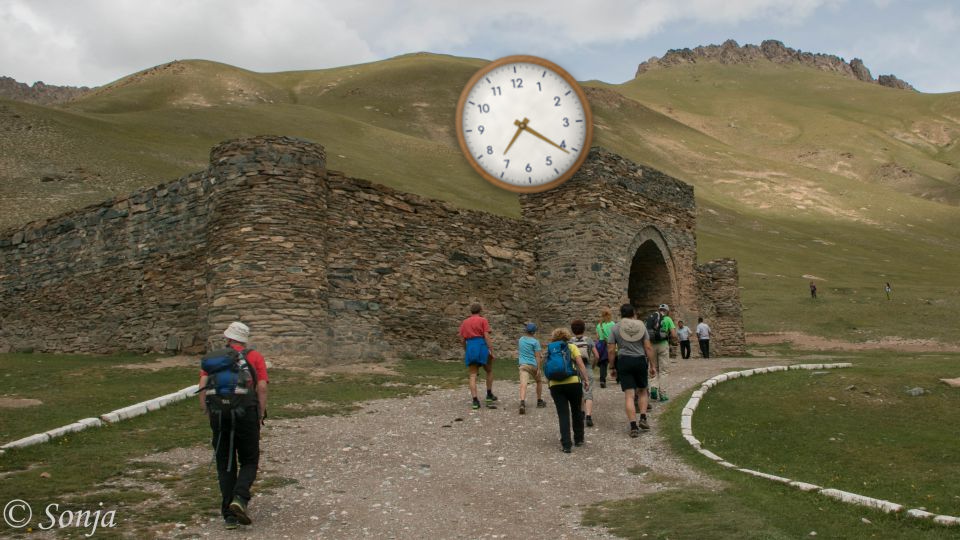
7:21
